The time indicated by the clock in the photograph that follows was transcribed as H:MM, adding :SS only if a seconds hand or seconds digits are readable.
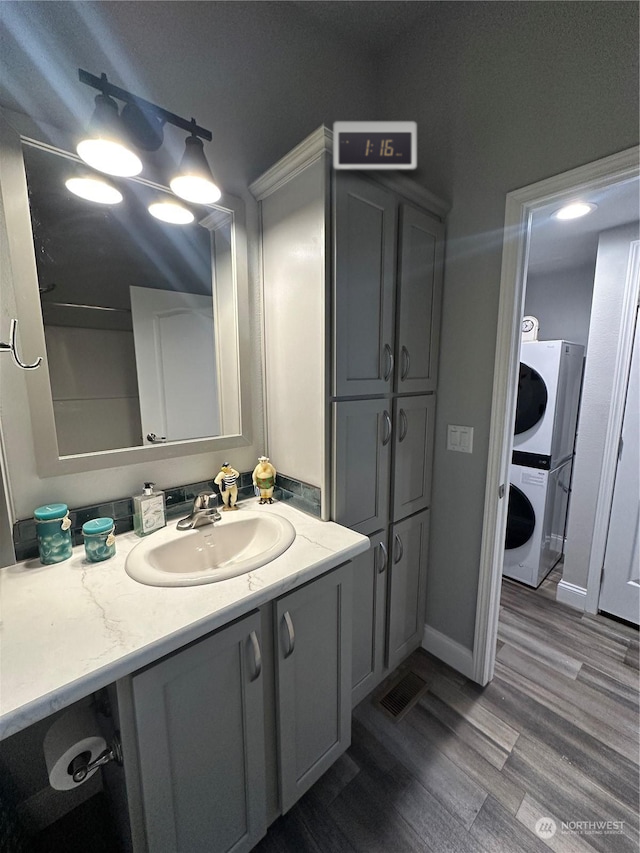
1:16
